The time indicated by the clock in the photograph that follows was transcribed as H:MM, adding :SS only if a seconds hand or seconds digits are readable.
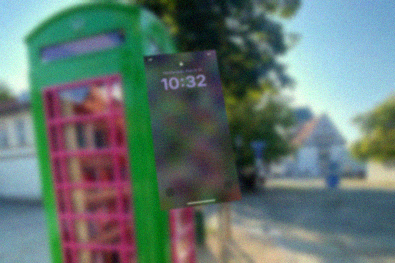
10:32
